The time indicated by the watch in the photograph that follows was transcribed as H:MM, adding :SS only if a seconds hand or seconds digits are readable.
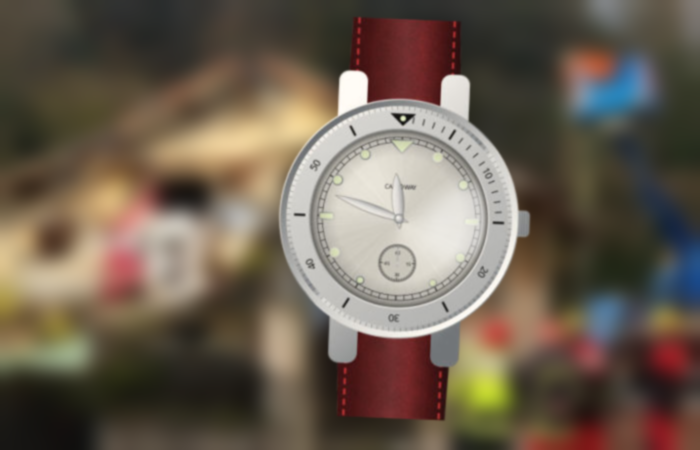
11:48
